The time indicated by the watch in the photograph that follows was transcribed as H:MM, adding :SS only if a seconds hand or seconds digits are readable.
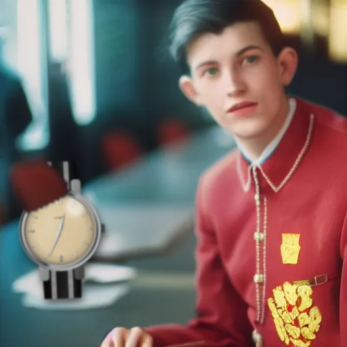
12:34
